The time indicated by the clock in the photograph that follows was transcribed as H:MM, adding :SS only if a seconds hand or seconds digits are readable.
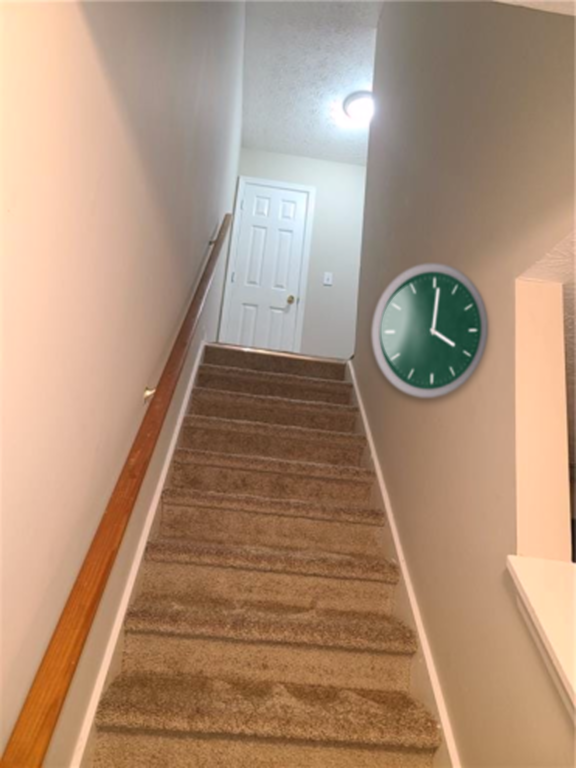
4:01
